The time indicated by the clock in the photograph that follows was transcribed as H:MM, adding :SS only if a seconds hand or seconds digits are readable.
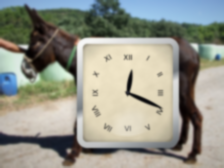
12:19
